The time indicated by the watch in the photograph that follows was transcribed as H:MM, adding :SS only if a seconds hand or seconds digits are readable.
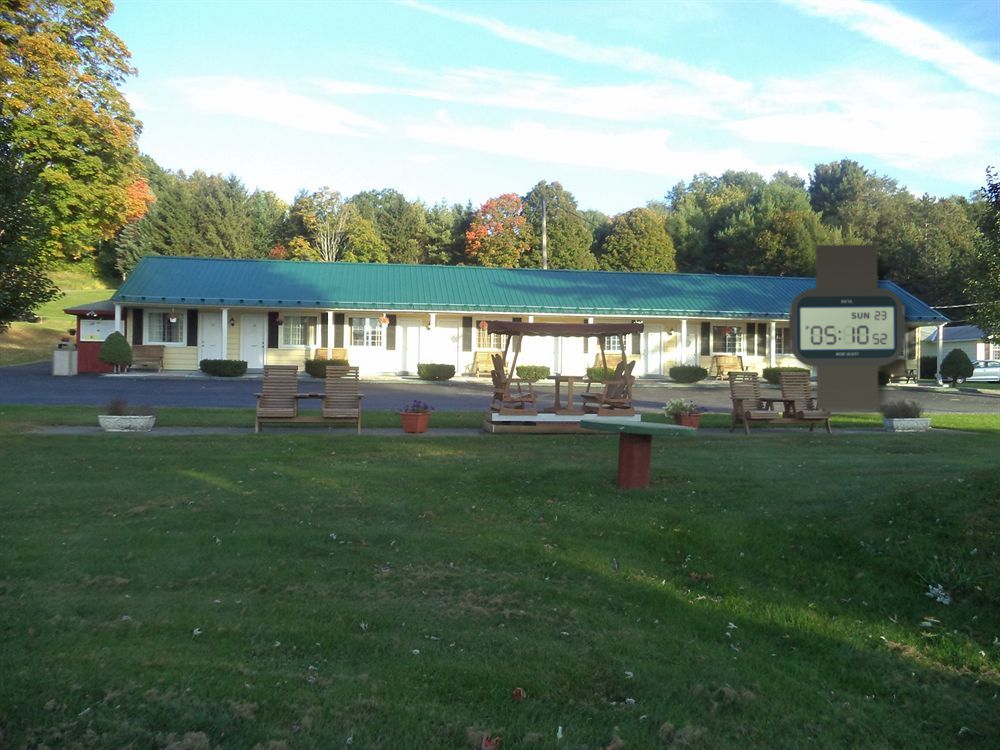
5:10:52
